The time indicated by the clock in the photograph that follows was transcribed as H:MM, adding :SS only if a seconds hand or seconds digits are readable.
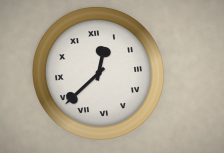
12:39
